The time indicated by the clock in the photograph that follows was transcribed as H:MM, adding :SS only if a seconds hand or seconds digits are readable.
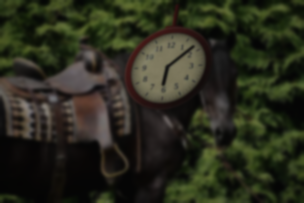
6:08
